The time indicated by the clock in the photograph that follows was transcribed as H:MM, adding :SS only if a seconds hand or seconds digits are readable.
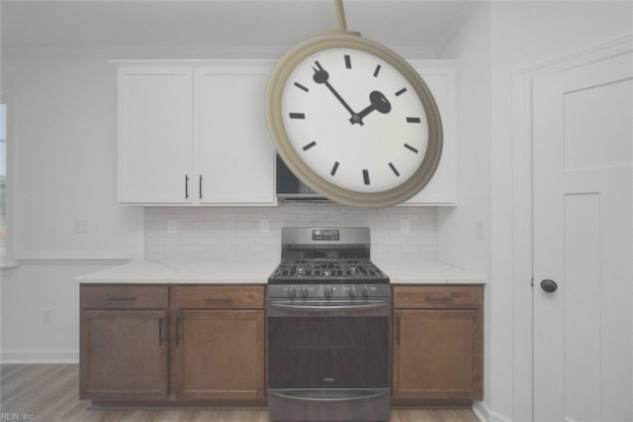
1:54
